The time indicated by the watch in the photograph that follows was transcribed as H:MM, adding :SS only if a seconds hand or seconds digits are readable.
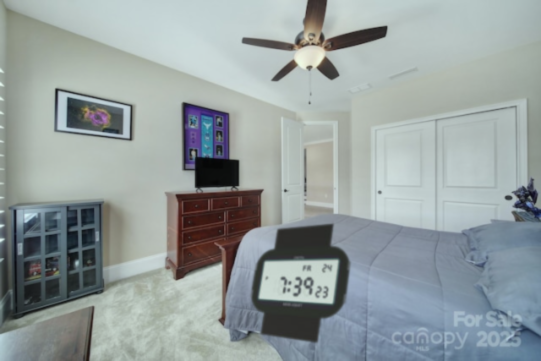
7:39
